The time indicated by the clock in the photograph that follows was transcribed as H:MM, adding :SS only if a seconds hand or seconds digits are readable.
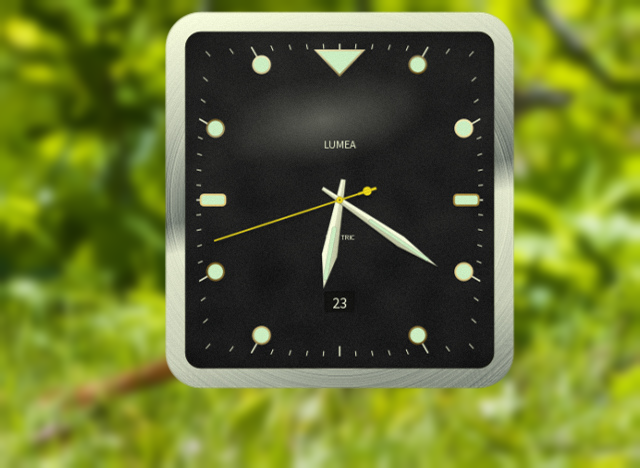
6:20:42
